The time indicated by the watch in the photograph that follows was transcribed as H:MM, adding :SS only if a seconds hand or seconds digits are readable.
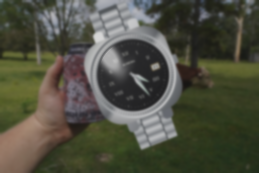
4:27
